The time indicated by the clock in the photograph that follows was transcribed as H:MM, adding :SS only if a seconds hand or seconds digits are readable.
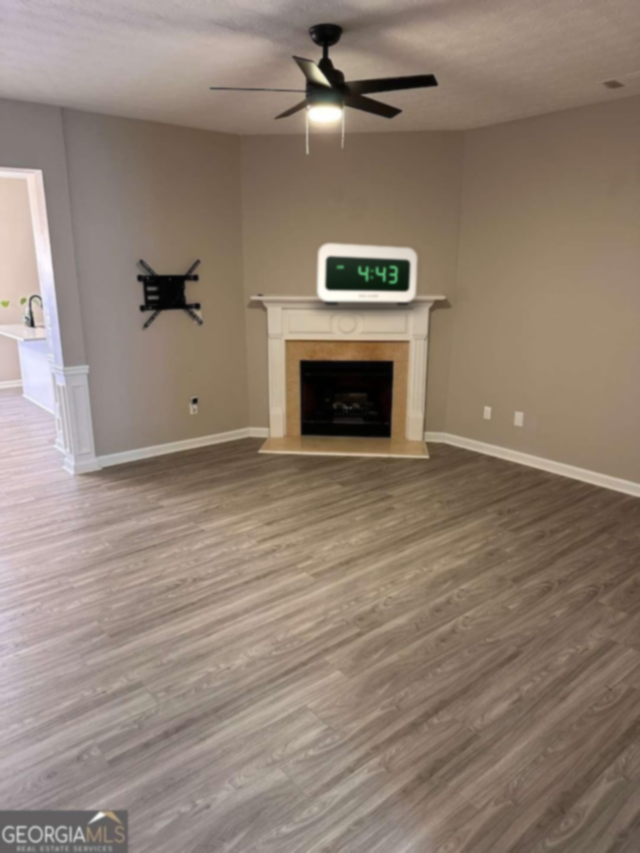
4:43
